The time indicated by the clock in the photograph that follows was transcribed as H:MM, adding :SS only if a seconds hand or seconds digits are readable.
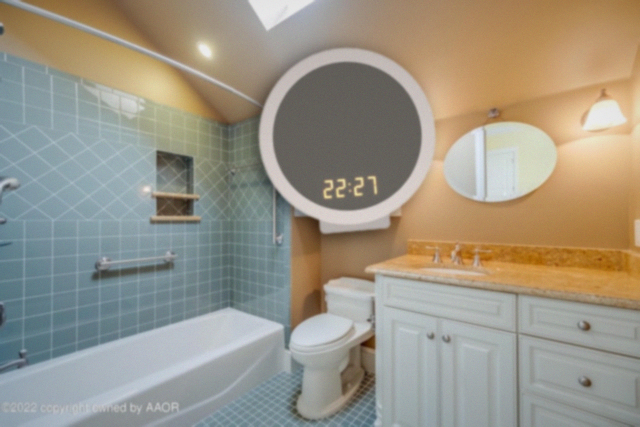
22:27
